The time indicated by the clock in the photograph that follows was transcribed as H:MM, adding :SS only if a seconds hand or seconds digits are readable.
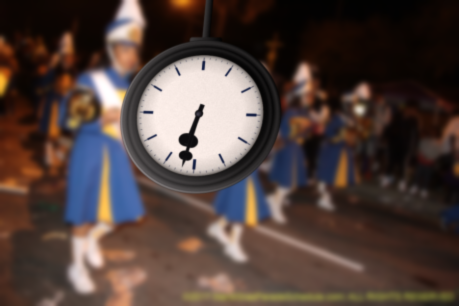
6:32
